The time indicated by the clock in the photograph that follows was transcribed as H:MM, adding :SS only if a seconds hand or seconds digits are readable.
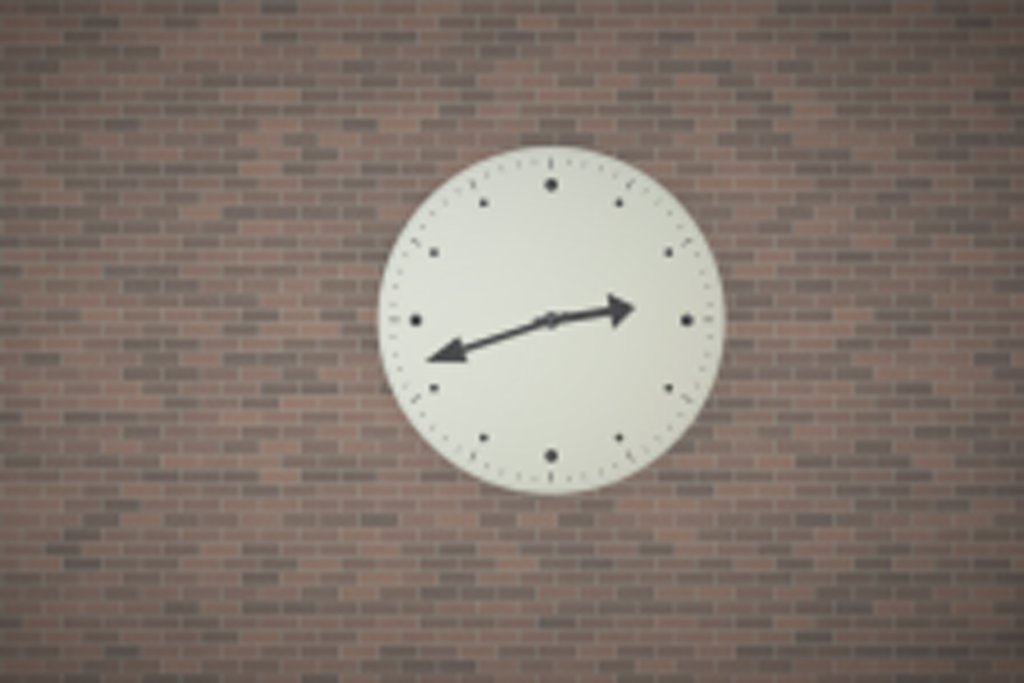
2:42
